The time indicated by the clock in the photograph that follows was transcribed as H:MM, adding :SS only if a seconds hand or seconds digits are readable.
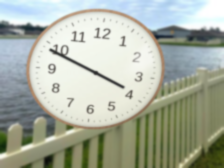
3:49
